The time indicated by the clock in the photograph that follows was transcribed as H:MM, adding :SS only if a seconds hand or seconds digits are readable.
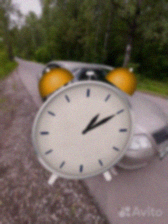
1:10
